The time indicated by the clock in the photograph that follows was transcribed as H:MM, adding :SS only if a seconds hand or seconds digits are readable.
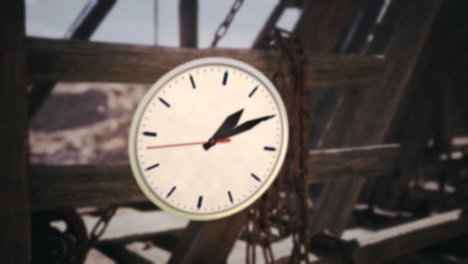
1:09:43
